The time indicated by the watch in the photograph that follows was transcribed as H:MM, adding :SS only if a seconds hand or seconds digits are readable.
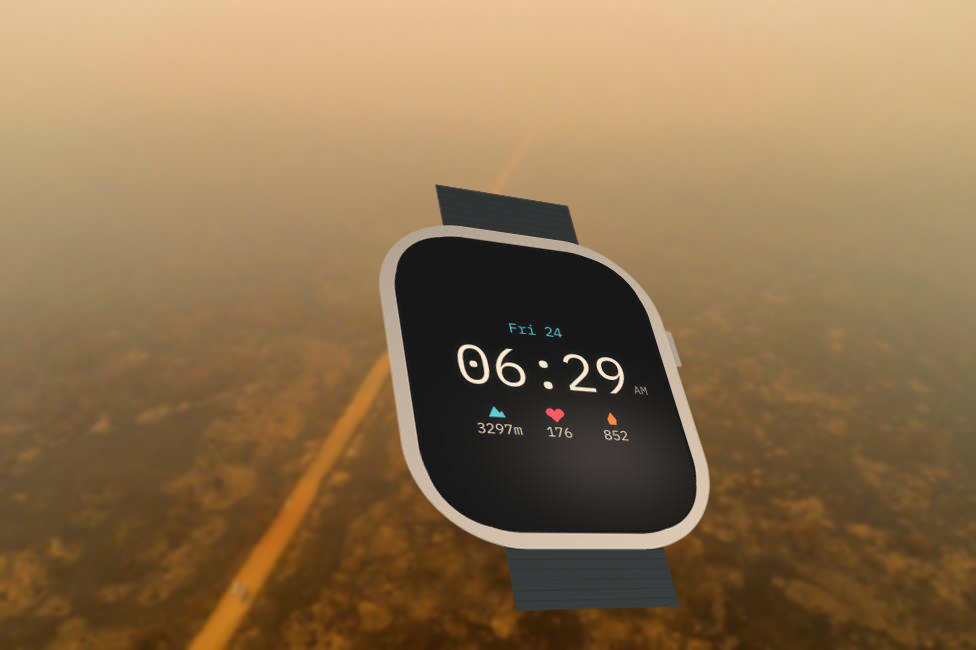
6:29
